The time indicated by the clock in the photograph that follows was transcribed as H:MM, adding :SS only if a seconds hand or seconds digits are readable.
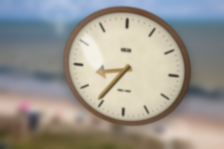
8:36
